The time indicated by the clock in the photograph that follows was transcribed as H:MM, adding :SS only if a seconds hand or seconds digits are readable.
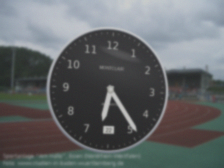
6:24
